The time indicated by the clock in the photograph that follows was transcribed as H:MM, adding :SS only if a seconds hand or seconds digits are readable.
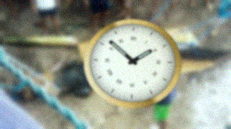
1:52
